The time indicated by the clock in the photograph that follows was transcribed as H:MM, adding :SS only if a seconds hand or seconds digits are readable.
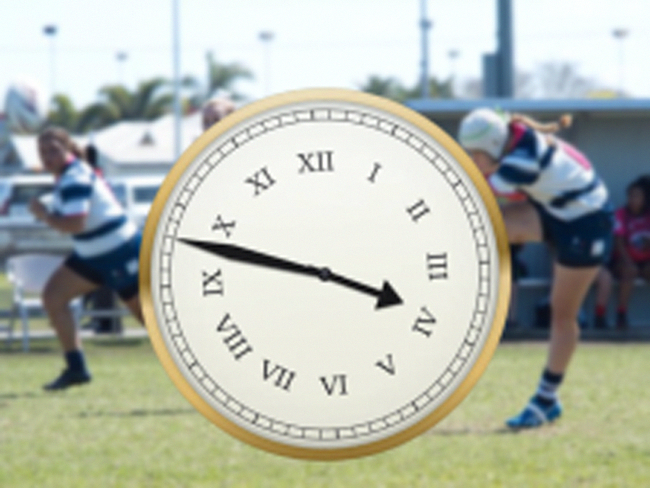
3:48
